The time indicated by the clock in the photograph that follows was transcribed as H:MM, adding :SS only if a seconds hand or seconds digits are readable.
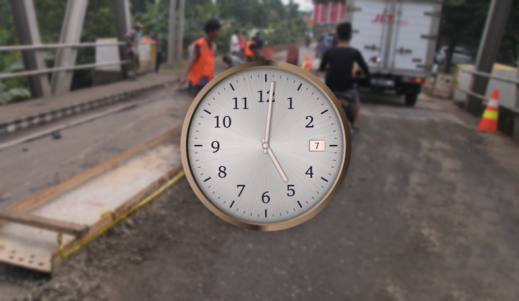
5:01
